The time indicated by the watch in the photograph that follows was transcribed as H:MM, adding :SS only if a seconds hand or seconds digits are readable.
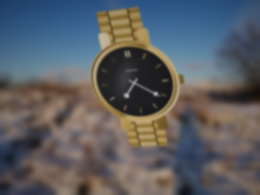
7:21
